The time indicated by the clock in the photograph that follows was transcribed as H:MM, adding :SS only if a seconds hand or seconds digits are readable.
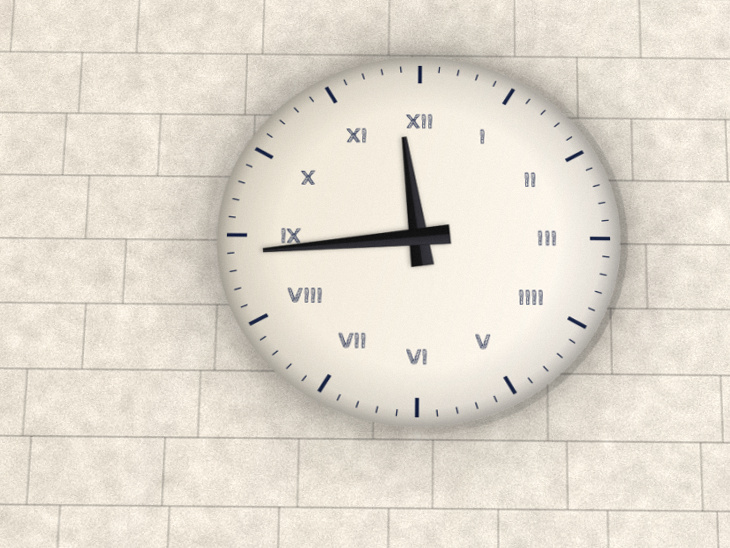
11:44
